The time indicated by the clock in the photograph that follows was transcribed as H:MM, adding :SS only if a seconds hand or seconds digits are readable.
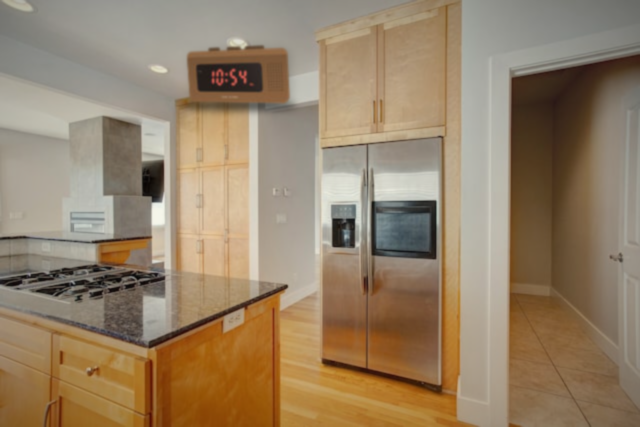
10:54
